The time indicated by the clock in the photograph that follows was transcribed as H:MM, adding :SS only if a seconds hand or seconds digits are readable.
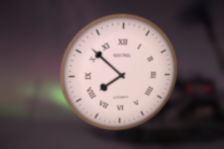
7:52
